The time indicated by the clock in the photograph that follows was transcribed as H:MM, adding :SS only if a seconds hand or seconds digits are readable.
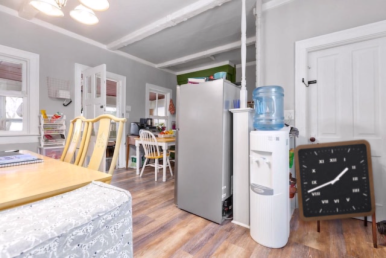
1:42
